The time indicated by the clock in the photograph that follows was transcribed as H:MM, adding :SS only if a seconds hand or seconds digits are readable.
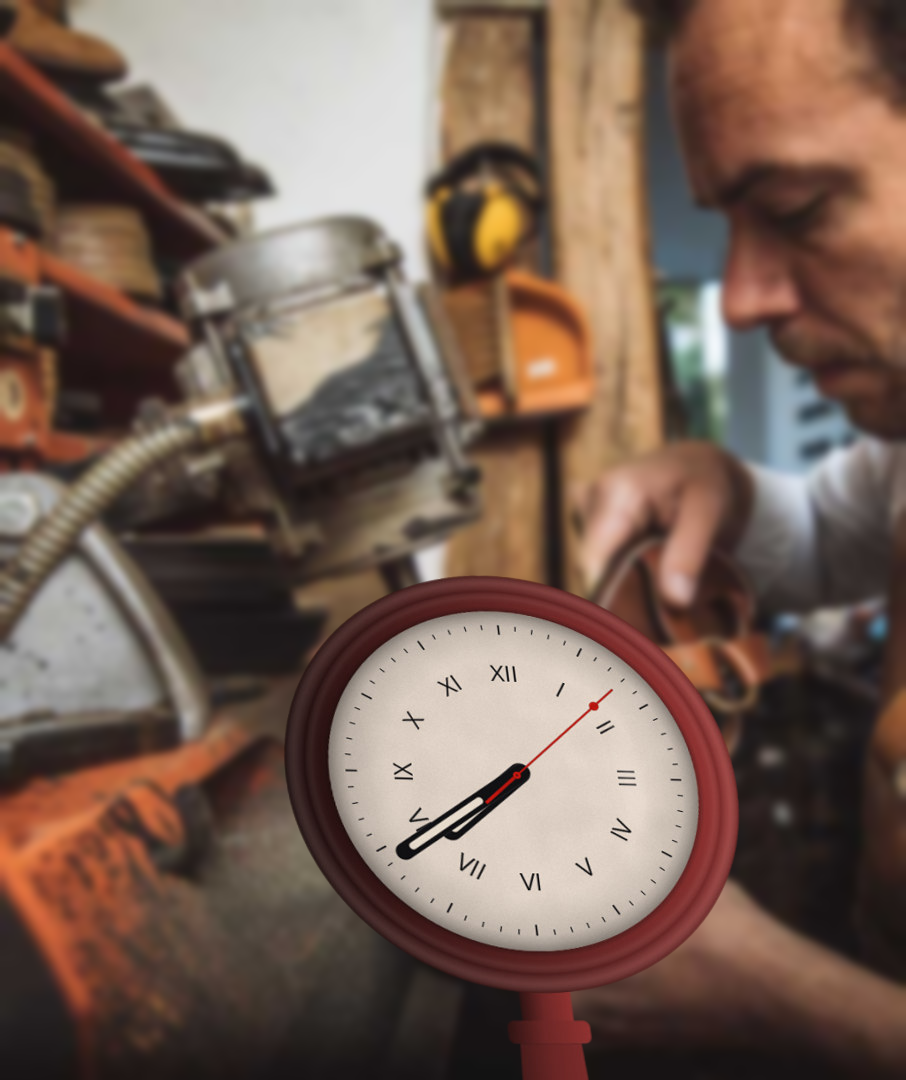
7:39:08
